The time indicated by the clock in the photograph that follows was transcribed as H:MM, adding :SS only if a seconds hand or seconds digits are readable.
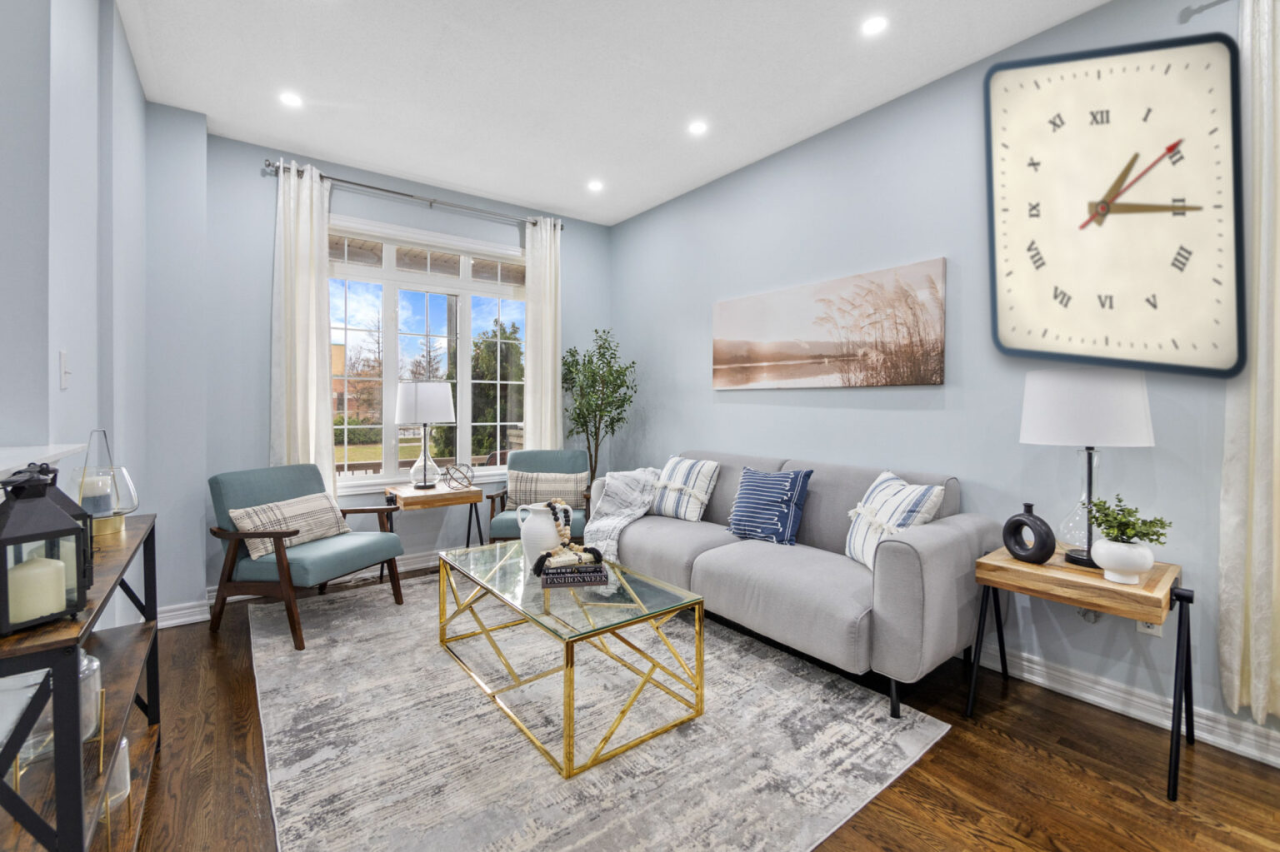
1:15:09
